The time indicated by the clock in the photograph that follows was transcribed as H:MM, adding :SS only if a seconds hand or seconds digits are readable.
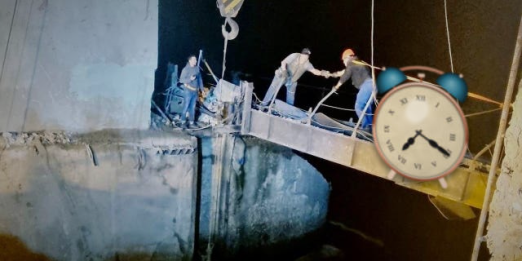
7:20
